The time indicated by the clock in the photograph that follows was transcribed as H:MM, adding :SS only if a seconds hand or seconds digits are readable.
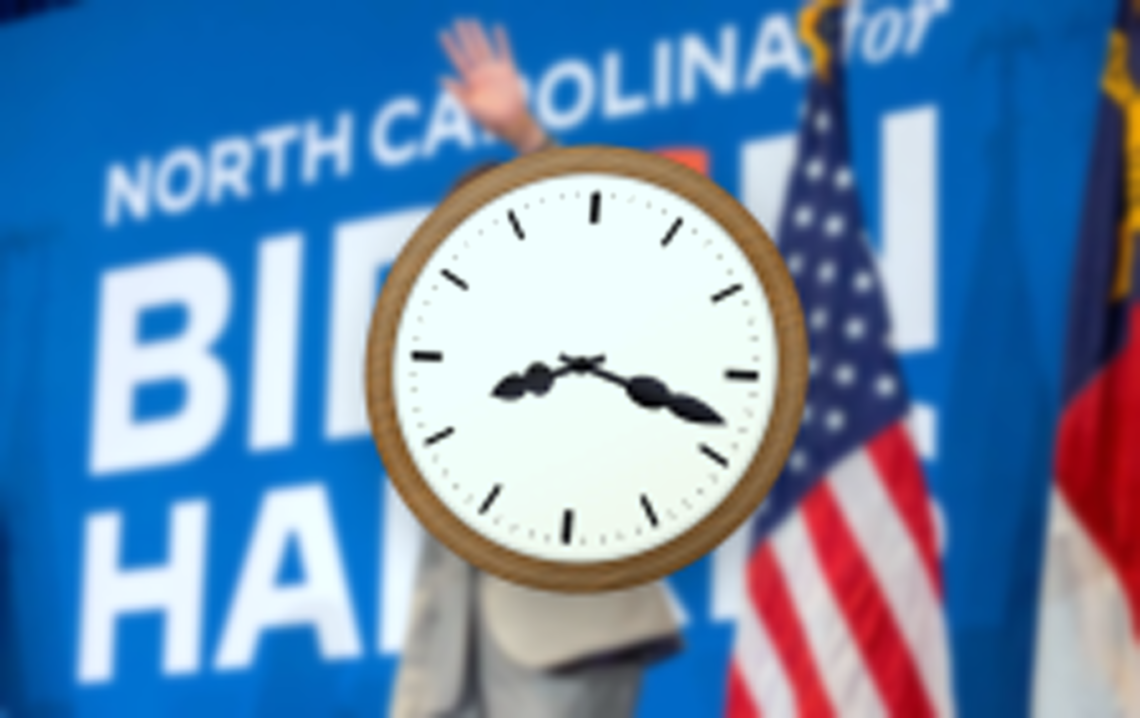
8:18
